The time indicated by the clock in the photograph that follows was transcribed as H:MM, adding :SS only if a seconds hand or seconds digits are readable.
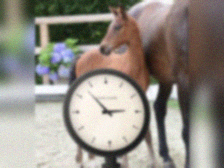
2:53
